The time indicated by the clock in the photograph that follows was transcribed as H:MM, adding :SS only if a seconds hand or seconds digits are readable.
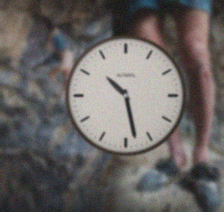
10:28
